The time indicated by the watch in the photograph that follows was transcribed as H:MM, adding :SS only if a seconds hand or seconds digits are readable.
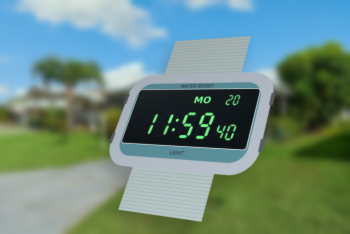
11:59:40
